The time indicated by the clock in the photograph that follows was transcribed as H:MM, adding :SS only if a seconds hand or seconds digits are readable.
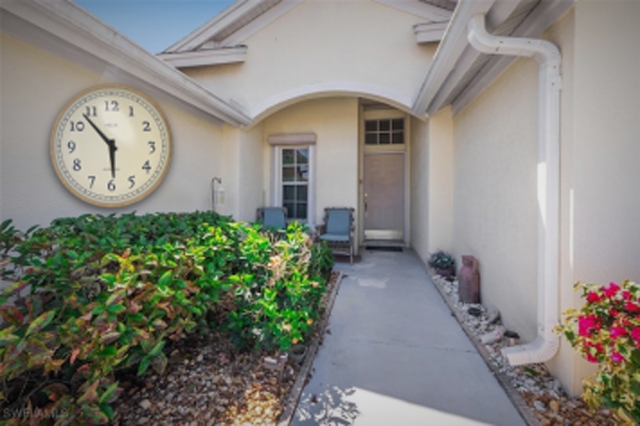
5:53
